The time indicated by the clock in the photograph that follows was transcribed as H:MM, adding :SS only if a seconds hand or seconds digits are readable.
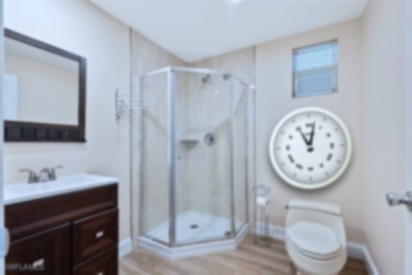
11:02
